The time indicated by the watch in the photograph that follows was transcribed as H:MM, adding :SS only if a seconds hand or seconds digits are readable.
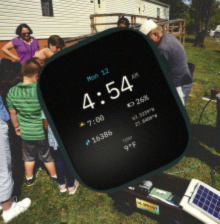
4:54
